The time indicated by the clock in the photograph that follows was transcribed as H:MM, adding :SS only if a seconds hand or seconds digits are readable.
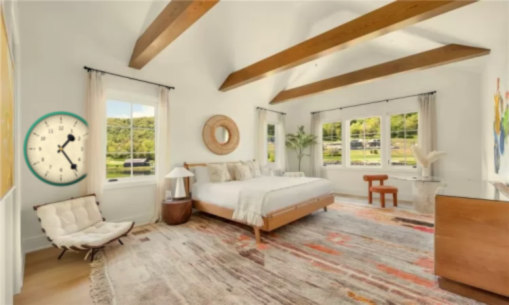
1:24
